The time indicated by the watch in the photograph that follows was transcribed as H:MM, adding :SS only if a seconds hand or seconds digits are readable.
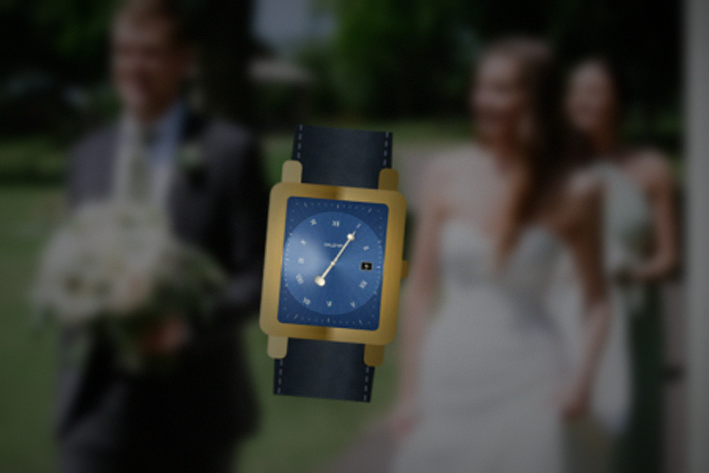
7:05
